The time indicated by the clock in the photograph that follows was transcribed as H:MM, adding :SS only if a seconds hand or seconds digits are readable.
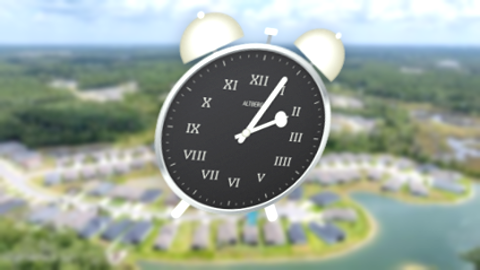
2:04
